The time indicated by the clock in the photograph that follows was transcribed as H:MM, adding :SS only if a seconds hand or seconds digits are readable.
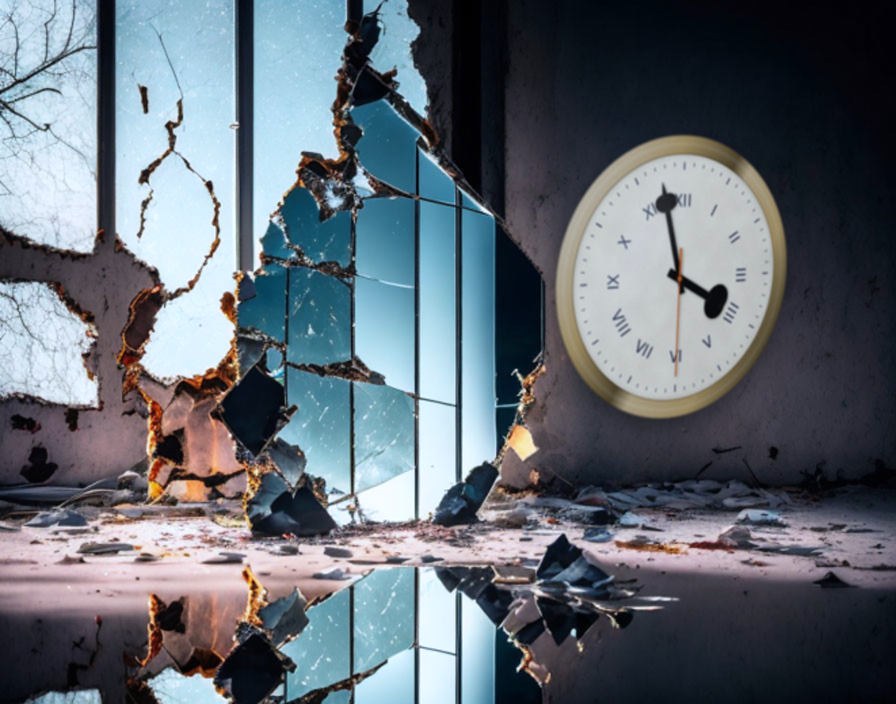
3:57:30
